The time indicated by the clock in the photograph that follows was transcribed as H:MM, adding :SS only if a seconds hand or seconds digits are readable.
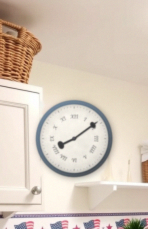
8:09
